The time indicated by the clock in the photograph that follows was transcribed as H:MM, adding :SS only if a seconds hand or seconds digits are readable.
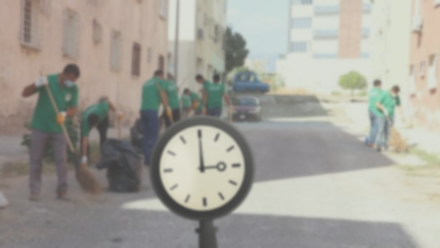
3:00
